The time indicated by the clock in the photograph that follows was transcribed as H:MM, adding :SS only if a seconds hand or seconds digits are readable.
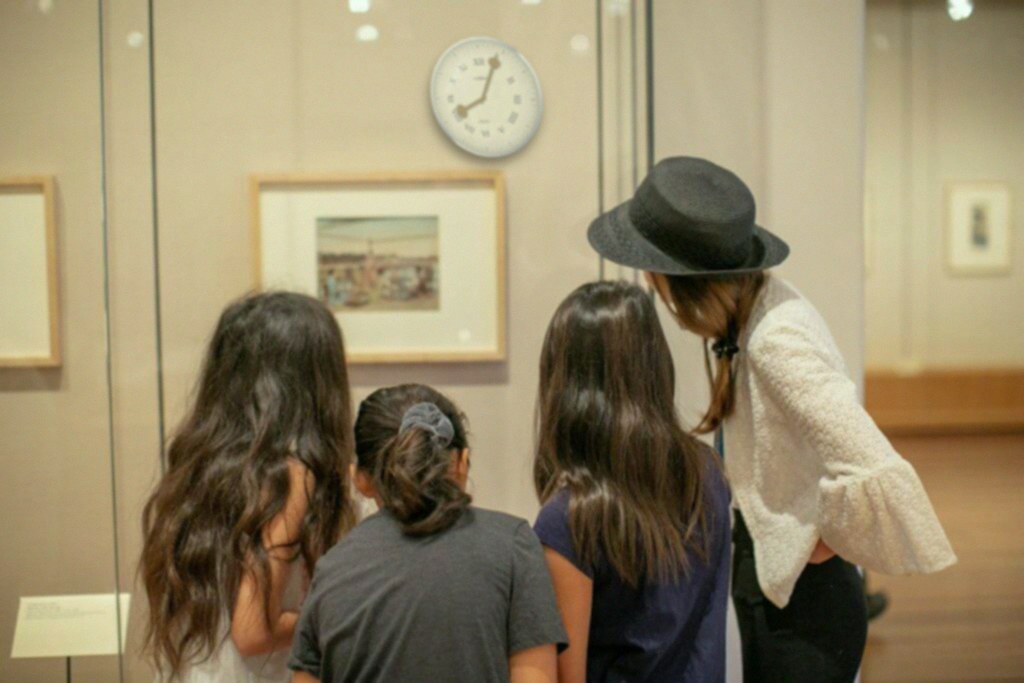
8:04
